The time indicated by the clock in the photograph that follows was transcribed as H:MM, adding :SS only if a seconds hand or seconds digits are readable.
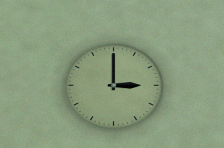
3:00
